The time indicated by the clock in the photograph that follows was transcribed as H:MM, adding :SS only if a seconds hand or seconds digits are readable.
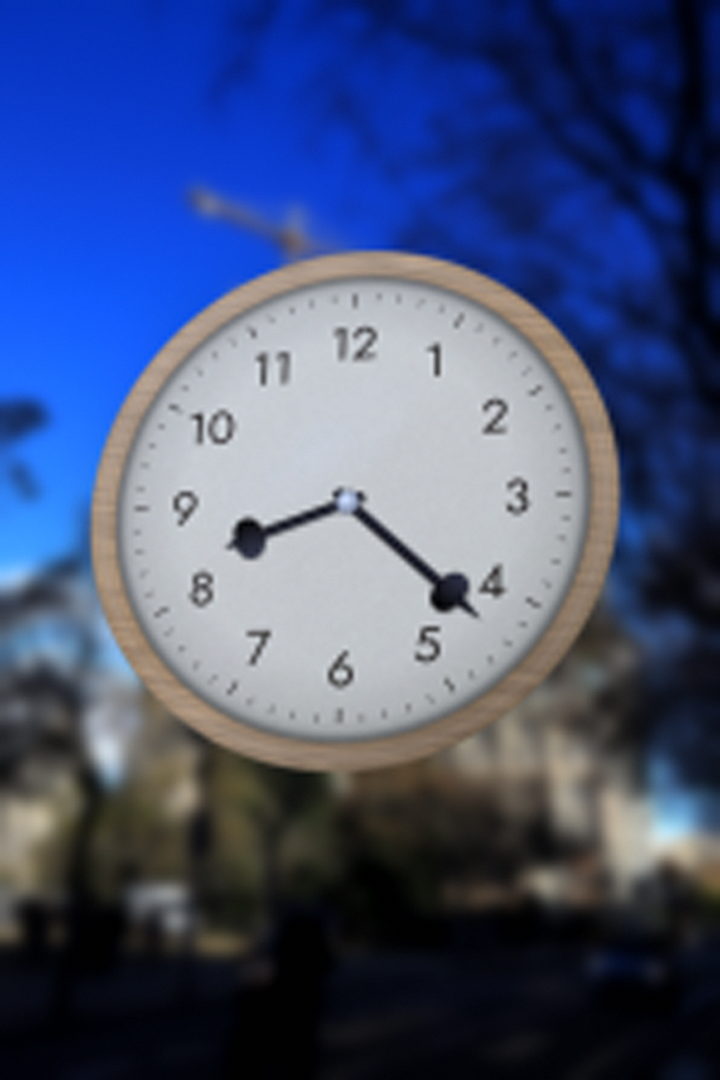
8:22
